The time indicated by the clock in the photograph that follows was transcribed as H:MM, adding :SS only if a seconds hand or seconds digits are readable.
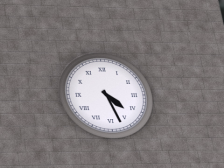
4:27
